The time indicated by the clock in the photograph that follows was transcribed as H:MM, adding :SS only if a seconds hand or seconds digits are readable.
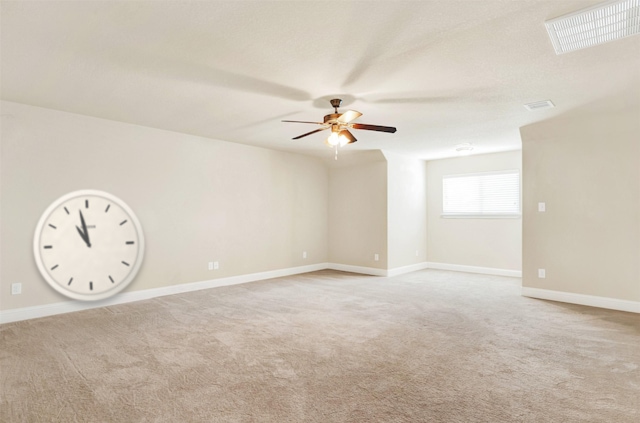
10:58
